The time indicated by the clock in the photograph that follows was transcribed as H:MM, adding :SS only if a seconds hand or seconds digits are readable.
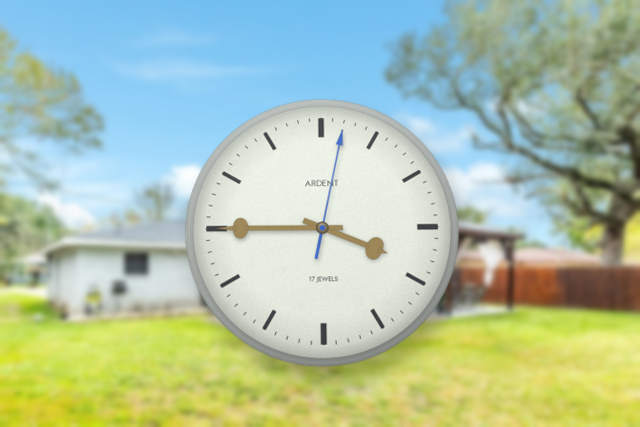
3:45:02
